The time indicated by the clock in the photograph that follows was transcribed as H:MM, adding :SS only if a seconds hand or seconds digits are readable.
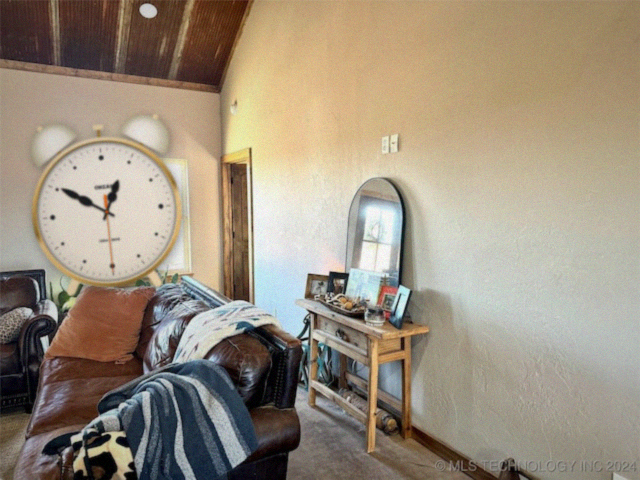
12:50:30
